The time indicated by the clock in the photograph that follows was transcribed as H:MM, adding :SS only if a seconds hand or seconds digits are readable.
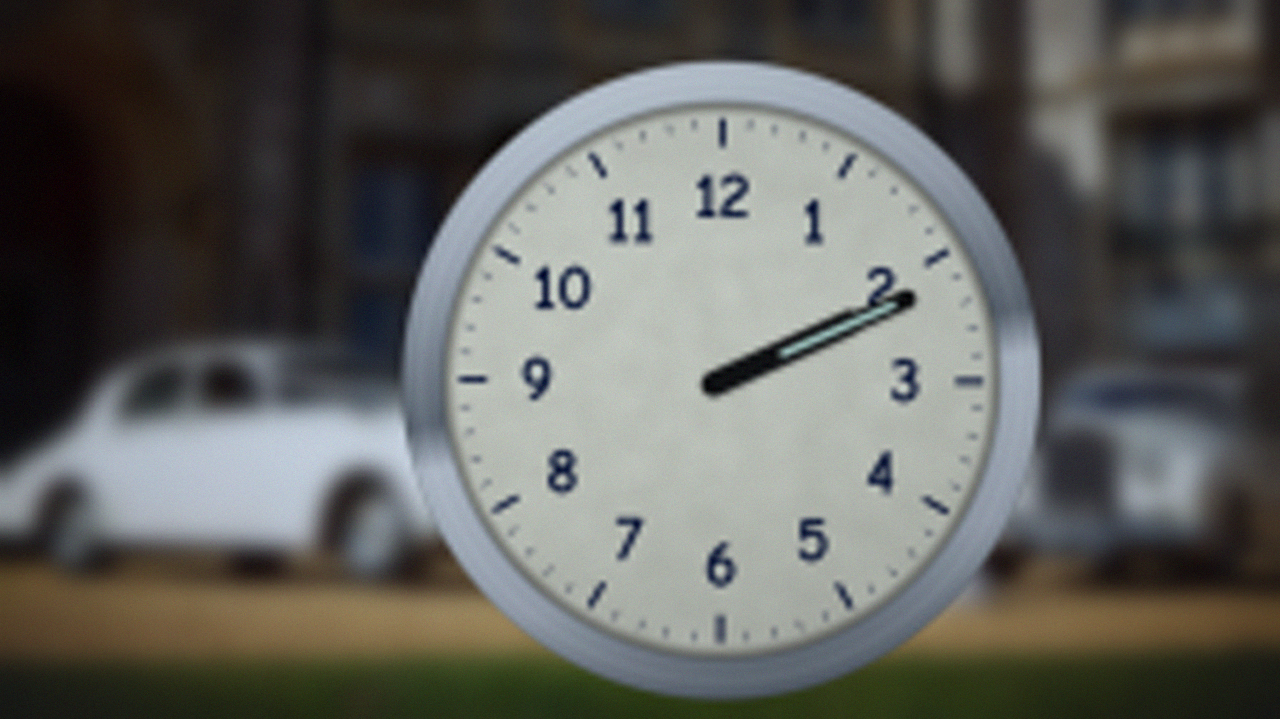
2:11
